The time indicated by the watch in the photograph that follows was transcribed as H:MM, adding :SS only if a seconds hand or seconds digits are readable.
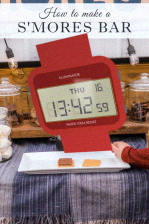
13:42:59
